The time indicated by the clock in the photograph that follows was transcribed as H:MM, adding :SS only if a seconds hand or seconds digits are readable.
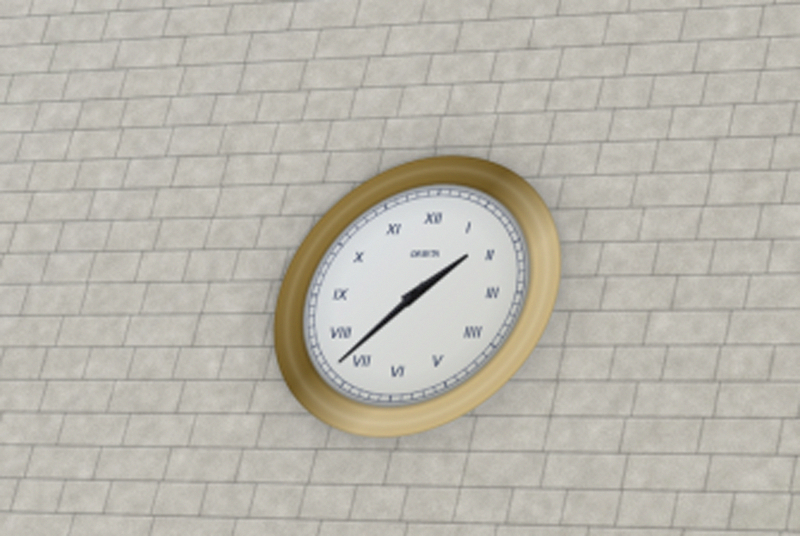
1:37
